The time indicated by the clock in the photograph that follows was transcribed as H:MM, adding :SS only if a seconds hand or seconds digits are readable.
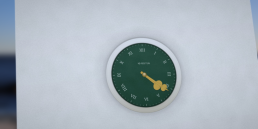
4:21
